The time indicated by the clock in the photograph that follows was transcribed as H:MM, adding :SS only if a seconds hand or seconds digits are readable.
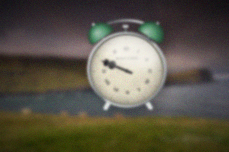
9:49
